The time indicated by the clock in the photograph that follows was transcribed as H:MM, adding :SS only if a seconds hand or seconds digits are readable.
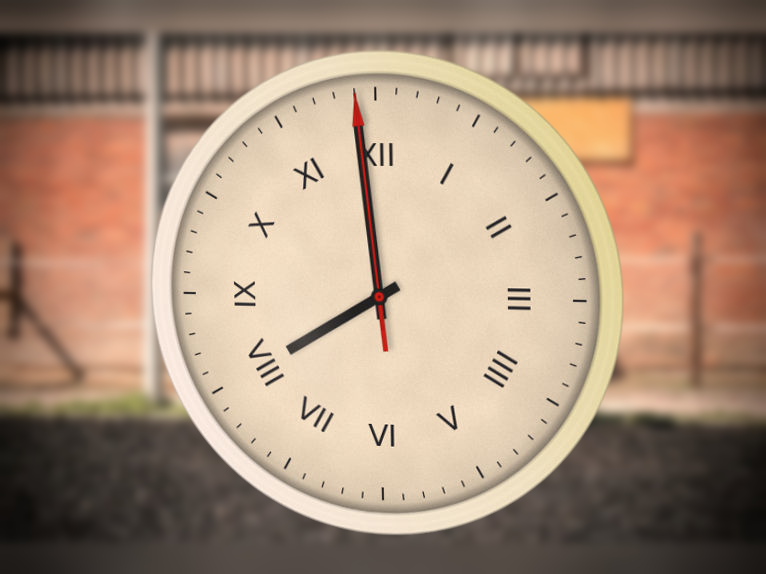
7:58:59
